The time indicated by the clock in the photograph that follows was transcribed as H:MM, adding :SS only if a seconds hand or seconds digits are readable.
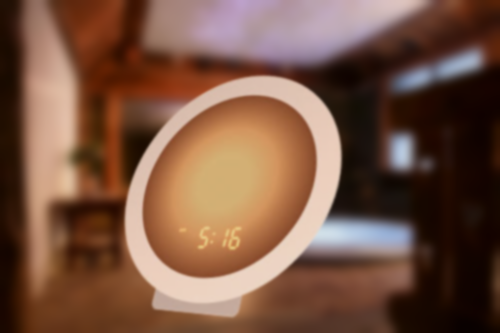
5:16
